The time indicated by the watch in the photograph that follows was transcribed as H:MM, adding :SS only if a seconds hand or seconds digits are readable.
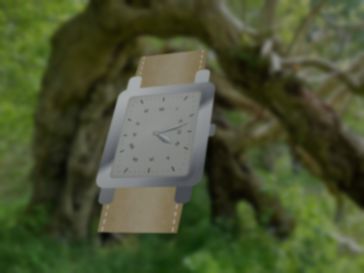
4:12
